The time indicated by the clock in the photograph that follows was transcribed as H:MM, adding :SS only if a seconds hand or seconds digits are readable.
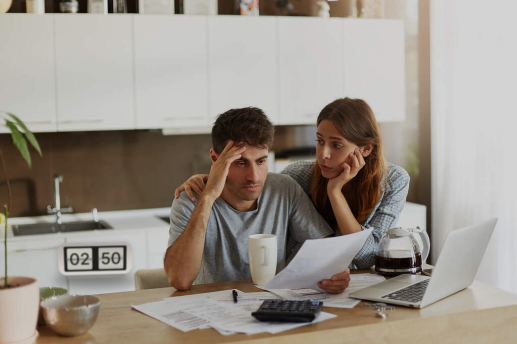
2:50
